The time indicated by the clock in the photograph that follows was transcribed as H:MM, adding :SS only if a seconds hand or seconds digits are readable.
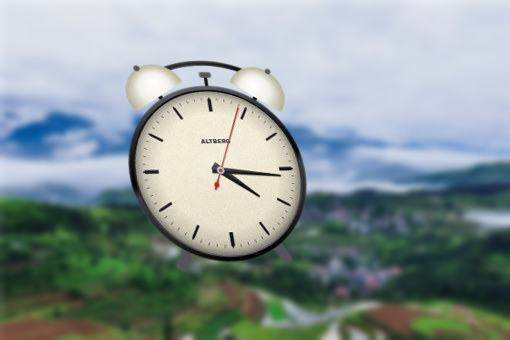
4:16:04
